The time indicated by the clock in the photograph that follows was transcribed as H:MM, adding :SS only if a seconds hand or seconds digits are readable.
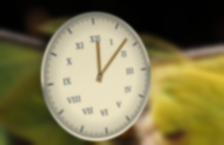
12:08
